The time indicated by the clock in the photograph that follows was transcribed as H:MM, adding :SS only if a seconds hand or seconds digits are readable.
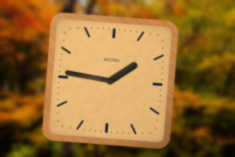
1:46
